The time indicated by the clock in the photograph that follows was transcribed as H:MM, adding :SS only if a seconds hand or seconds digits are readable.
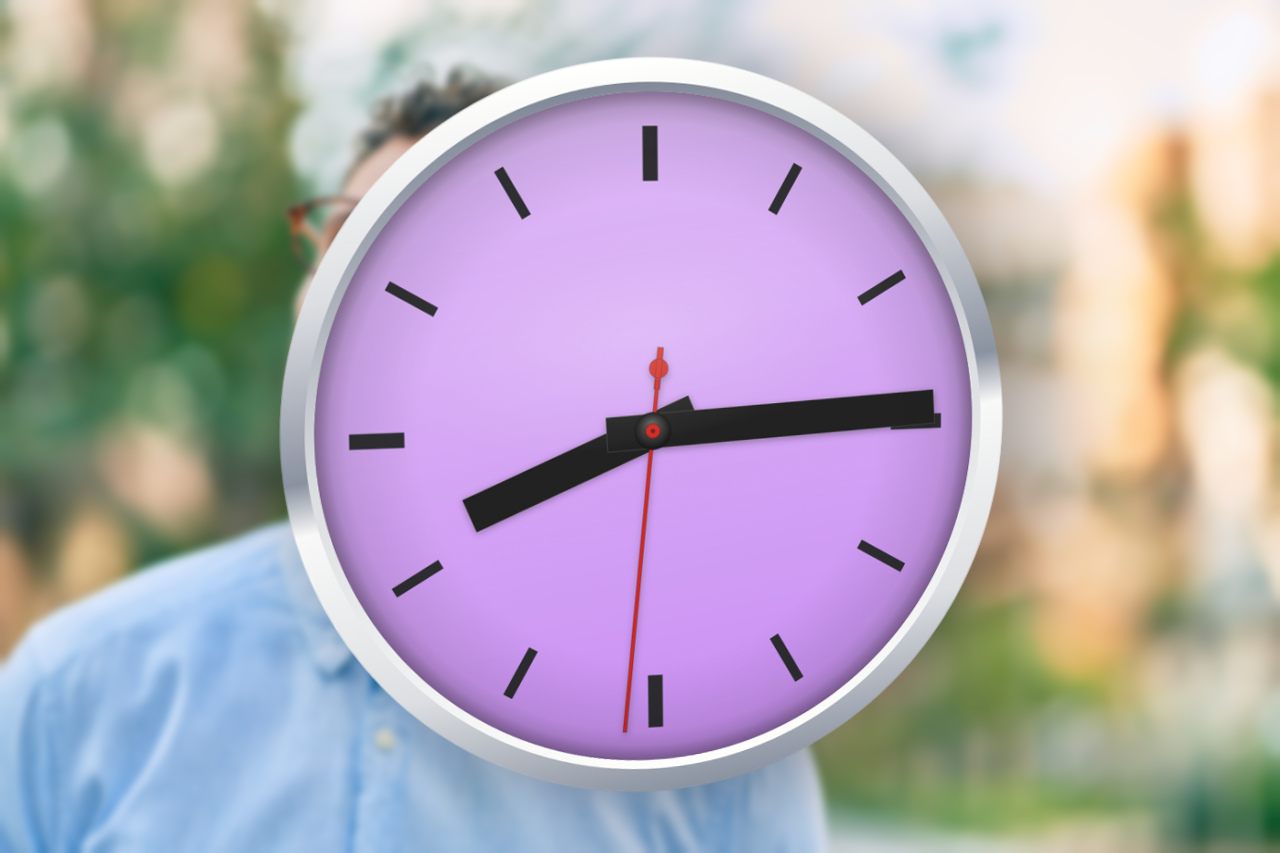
8:14:31
